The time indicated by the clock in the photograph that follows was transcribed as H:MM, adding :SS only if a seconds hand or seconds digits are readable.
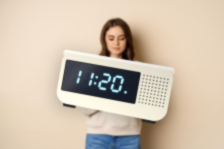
11:20
